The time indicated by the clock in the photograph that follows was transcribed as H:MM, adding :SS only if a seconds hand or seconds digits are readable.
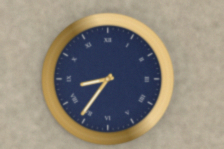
8:36
